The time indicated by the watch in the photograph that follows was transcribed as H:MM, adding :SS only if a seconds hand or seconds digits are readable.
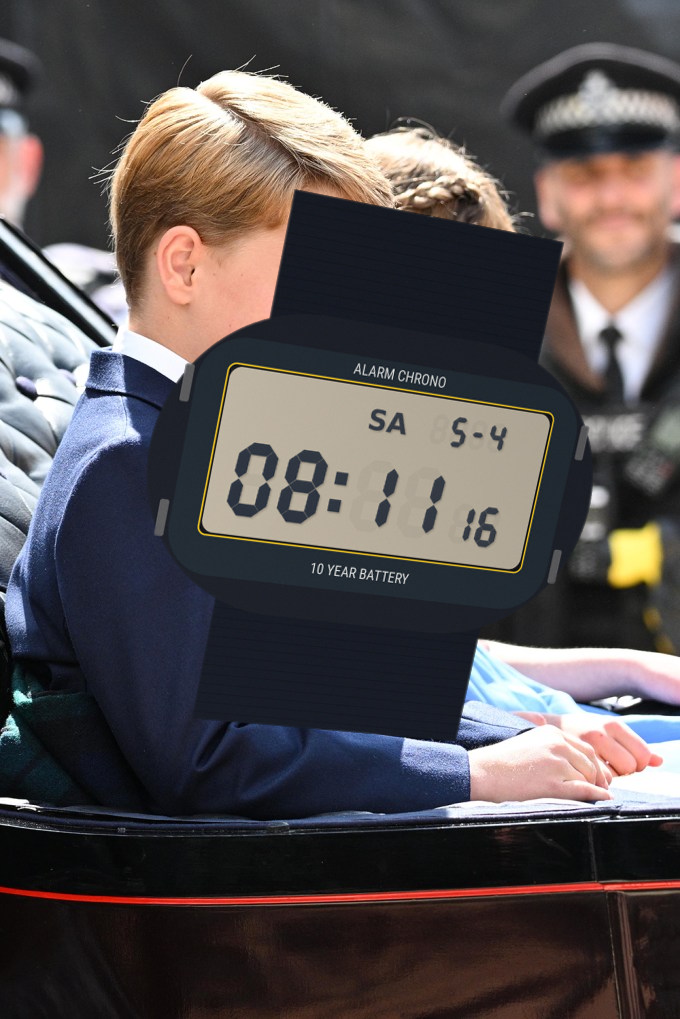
8:11:16
